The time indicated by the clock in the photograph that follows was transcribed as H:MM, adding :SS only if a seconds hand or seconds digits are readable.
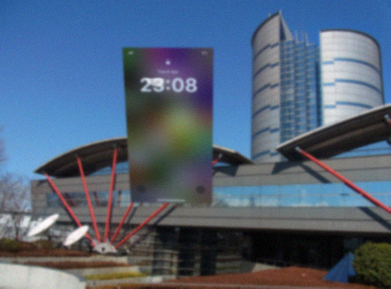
23:08
